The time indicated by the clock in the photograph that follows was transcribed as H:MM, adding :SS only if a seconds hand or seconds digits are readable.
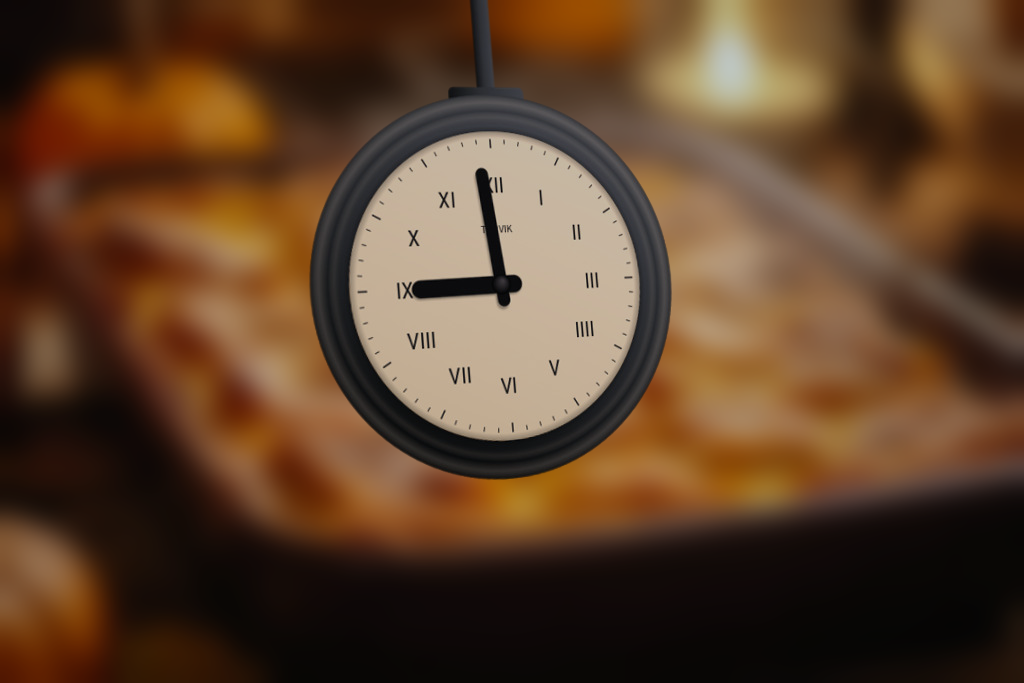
8:59
